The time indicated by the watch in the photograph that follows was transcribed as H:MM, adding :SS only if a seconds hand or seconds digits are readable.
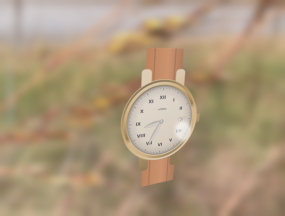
8:35
